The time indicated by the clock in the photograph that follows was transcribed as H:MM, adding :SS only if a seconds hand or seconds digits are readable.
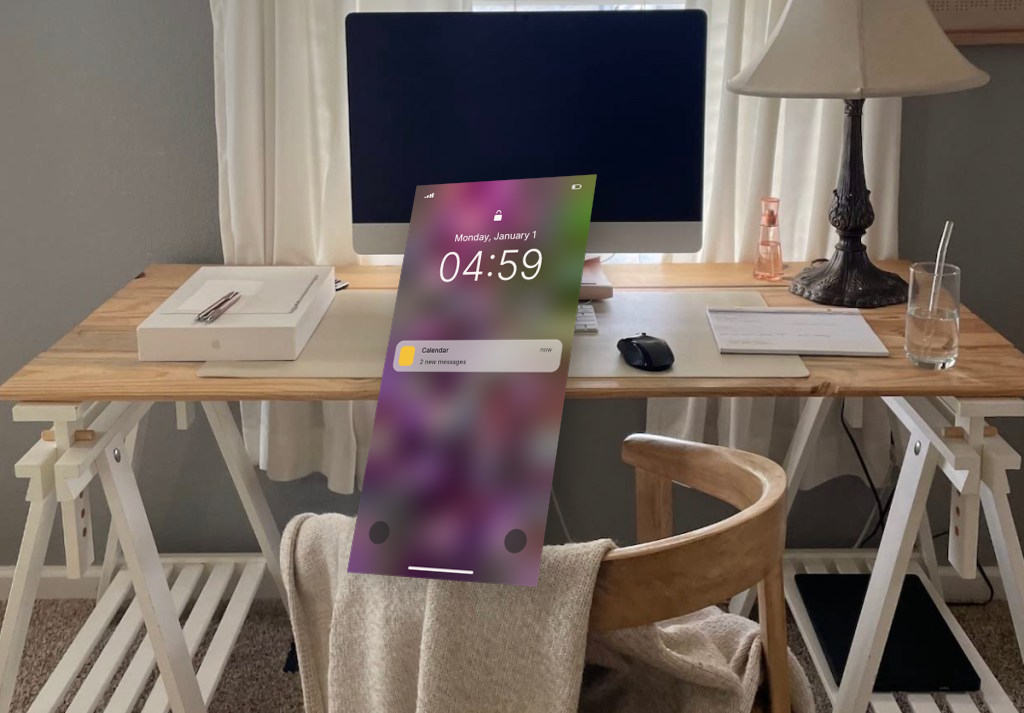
4:59
